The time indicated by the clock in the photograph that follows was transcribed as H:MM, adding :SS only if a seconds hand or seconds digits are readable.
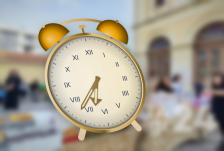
6:37
